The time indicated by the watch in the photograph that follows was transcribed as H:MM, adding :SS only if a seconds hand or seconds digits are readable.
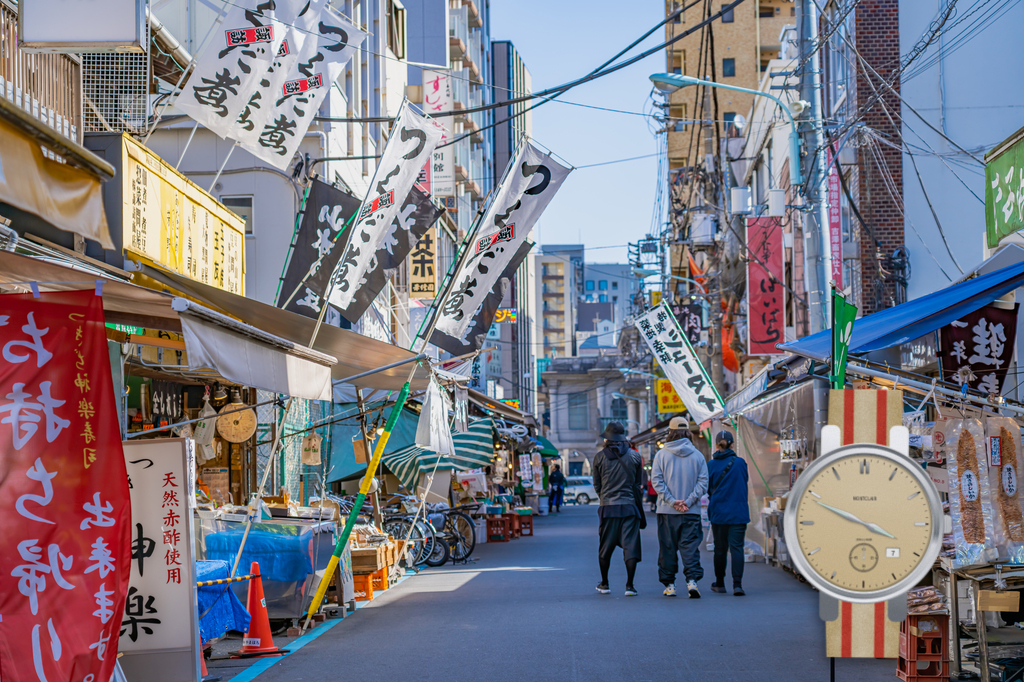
3:49
